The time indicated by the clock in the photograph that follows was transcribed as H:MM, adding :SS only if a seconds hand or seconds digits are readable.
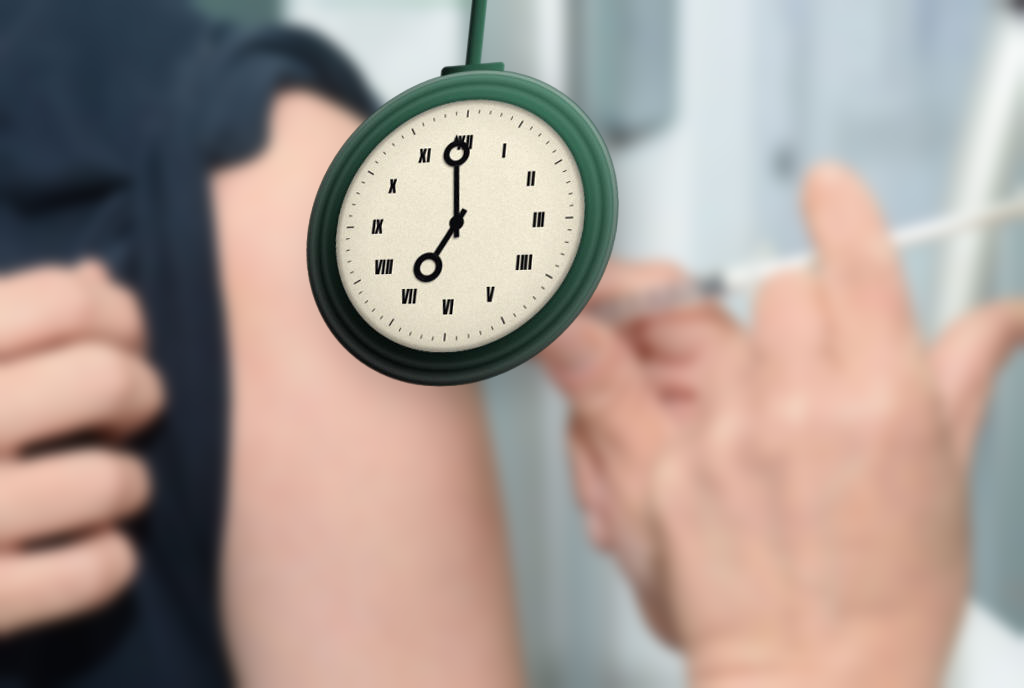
6:59
